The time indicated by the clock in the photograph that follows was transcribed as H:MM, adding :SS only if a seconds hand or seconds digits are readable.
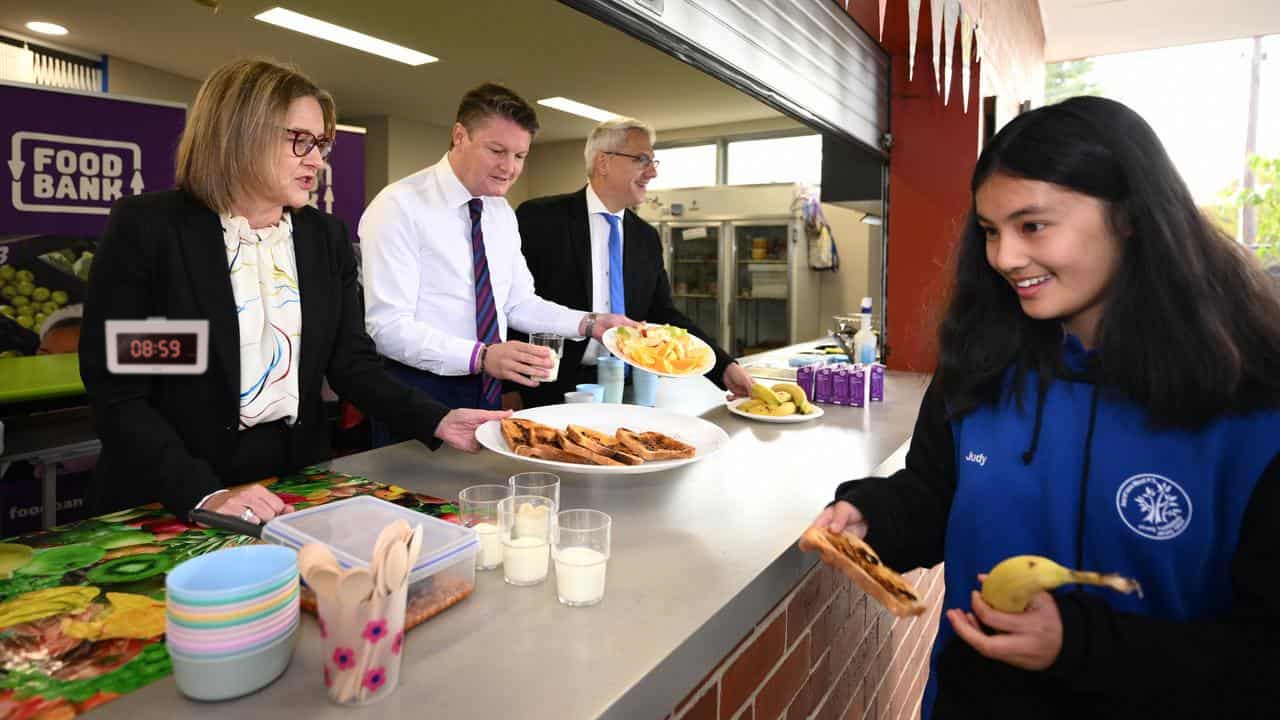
8:59
